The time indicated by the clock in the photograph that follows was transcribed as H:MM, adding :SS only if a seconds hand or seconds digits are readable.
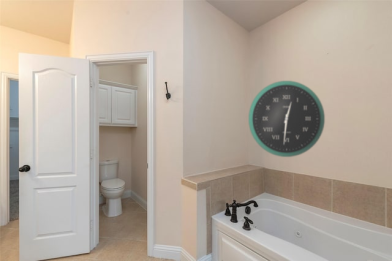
12:31
